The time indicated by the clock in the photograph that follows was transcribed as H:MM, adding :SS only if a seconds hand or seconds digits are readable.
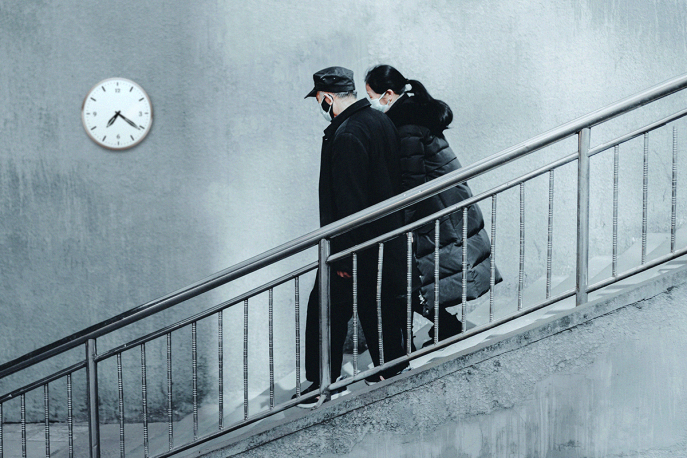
7:21
